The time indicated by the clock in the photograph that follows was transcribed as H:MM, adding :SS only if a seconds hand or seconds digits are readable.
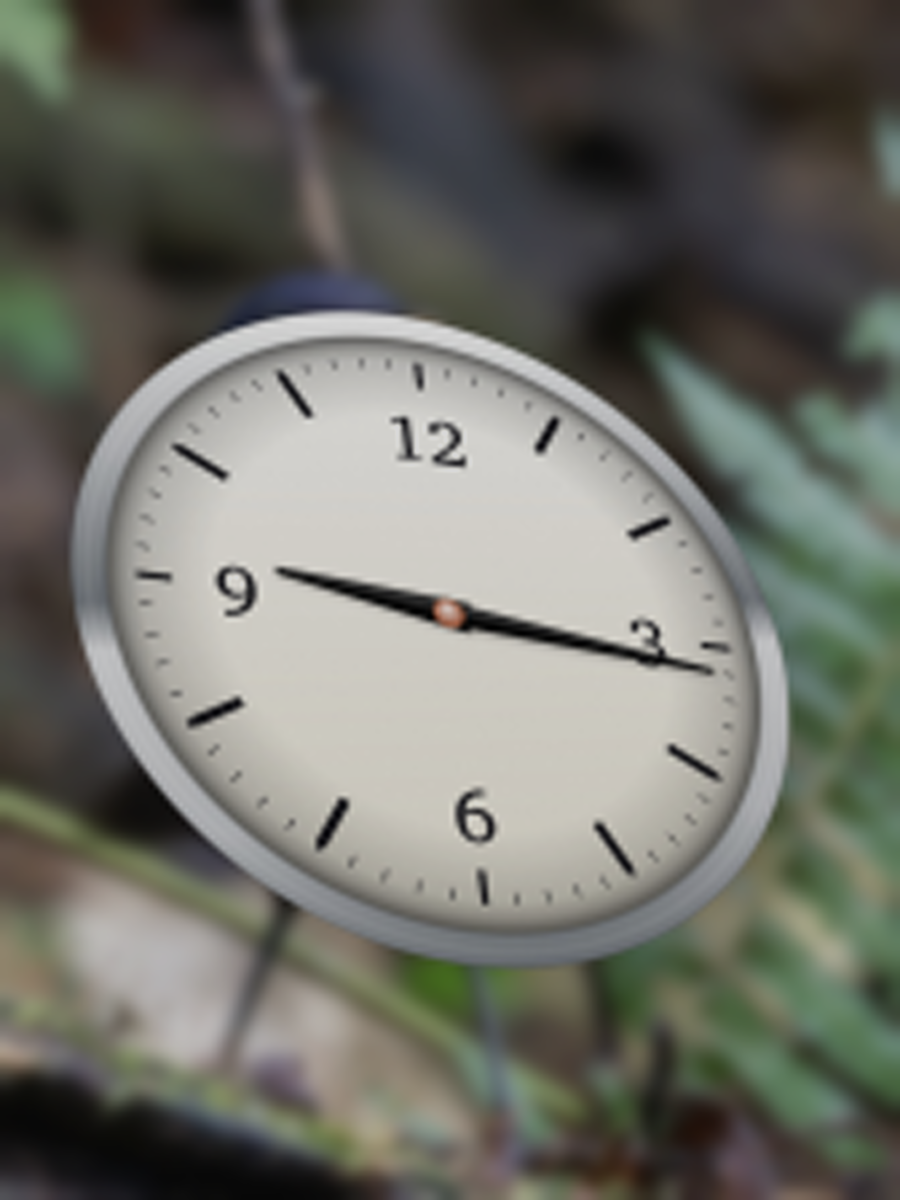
9:16
